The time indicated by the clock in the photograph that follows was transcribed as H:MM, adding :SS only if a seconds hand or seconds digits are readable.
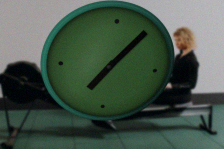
7:06
